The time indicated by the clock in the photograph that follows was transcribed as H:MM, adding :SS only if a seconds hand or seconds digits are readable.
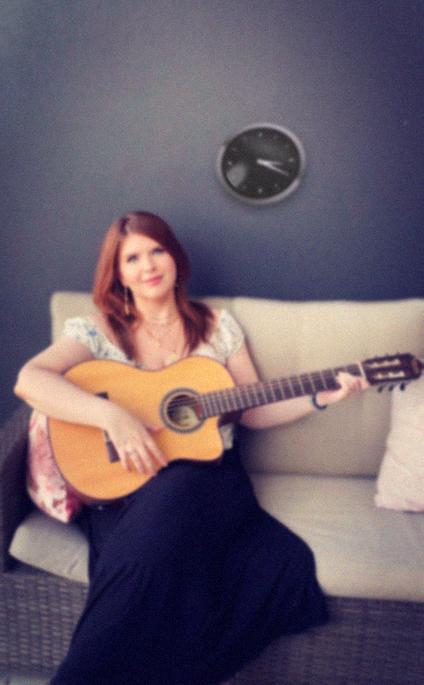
3:20
